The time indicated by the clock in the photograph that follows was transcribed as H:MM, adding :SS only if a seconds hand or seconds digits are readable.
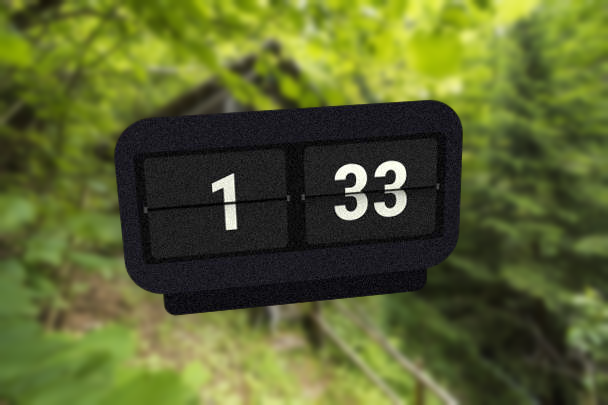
1:33
